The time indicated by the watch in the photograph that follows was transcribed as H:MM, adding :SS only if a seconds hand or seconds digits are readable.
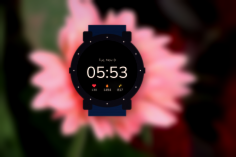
5:53
